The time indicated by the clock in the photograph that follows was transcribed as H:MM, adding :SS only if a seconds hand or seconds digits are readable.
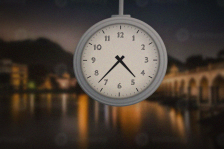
4:37
